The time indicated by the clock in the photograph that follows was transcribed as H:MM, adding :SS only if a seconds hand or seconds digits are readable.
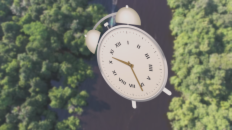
10:31
